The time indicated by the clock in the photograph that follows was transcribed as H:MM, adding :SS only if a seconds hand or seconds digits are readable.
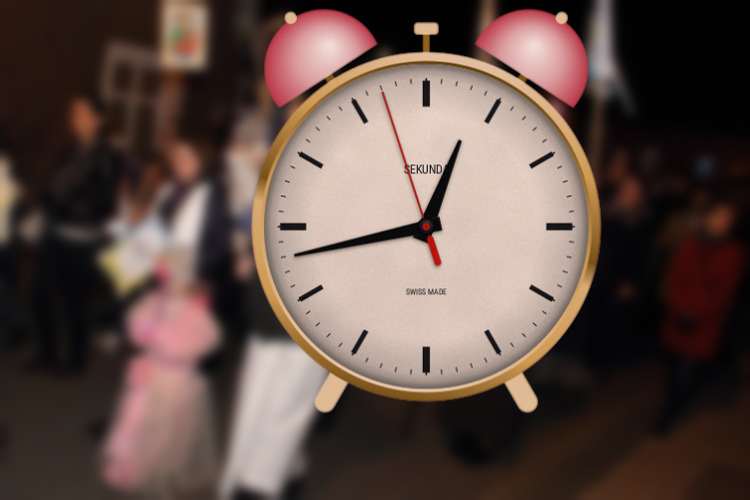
12:42:57
